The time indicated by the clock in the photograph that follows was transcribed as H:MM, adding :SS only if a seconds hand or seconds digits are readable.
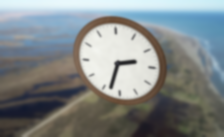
2:33
